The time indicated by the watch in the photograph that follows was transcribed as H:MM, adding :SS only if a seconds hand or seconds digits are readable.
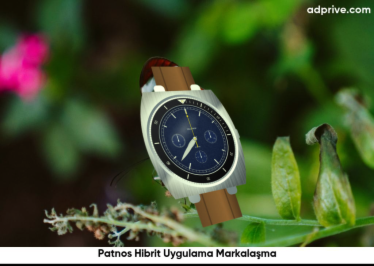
7:38
